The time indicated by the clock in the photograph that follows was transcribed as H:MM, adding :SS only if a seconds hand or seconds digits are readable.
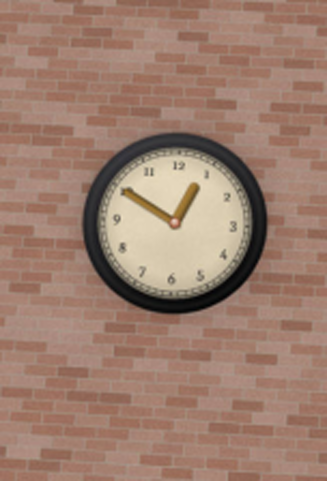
12:50
